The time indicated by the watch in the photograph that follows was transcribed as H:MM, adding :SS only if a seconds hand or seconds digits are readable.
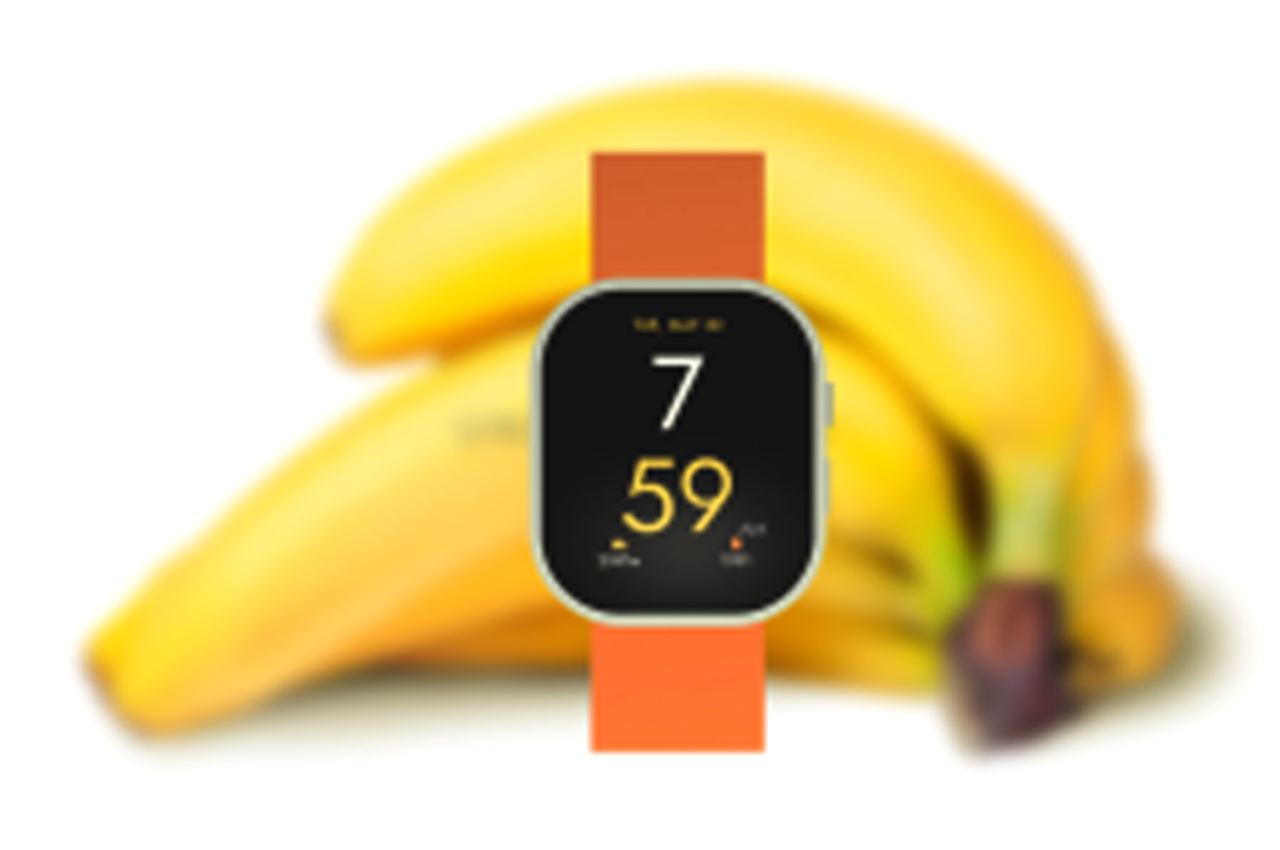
7:59
